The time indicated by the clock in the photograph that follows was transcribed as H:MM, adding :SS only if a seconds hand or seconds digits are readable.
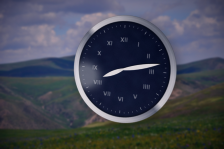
8:13
